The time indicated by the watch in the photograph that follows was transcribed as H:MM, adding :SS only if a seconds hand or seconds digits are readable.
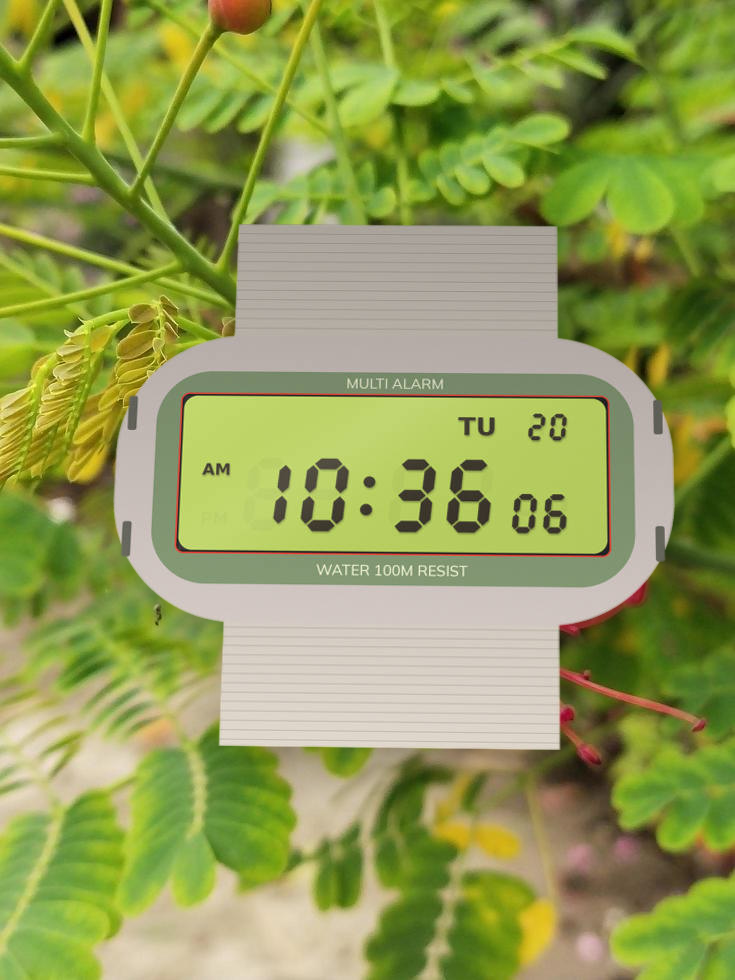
10:36:06
